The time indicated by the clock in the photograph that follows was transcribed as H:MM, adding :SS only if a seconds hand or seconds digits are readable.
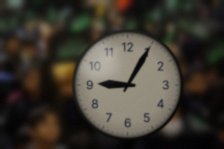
9:05
